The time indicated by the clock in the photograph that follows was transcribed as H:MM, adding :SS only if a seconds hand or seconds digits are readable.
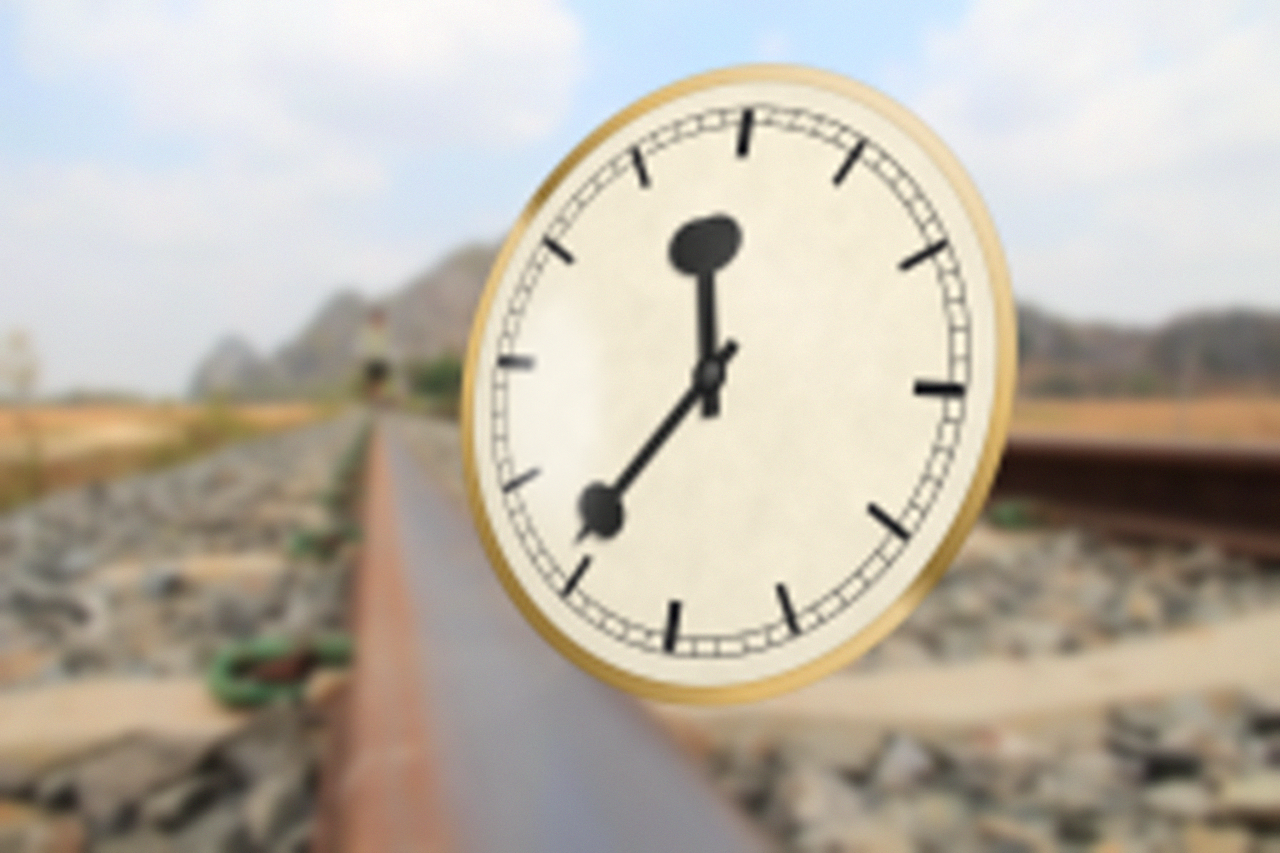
11:36
